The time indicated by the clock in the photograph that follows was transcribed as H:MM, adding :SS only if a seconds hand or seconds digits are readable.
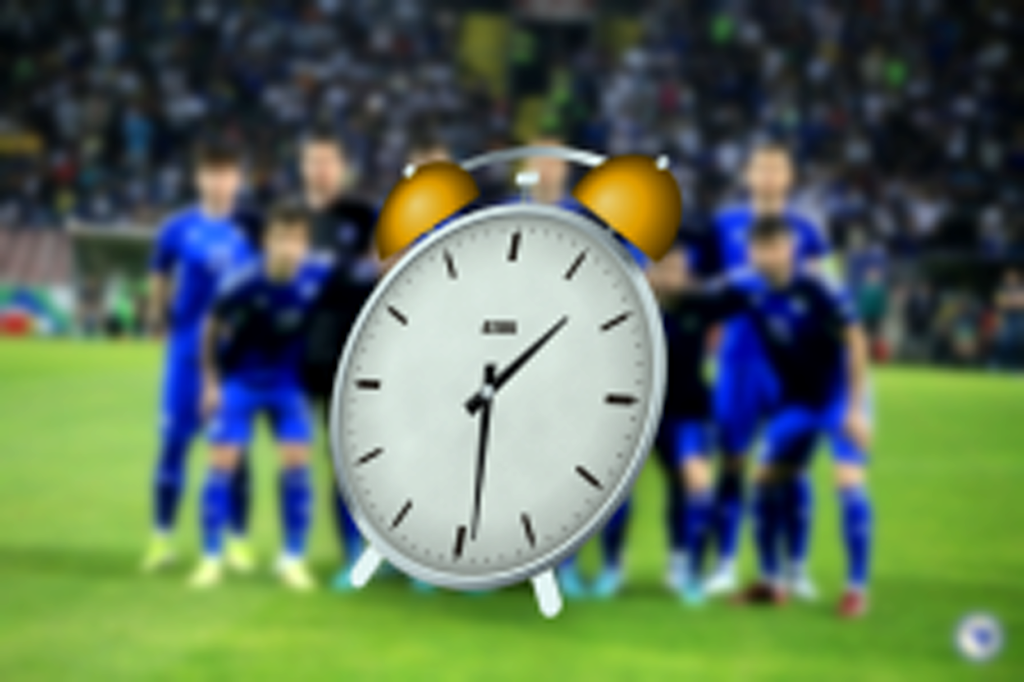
1:29
